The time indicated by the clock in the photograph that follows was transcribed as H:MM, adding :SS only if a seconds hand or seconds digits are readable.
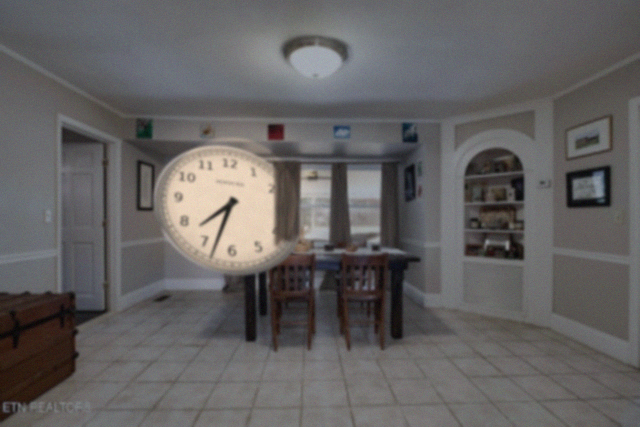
7:33
